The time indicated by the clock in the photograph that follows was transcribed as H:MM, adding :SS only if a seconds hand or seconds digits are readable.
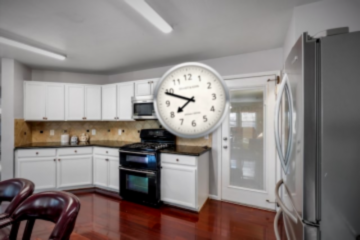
7:49
